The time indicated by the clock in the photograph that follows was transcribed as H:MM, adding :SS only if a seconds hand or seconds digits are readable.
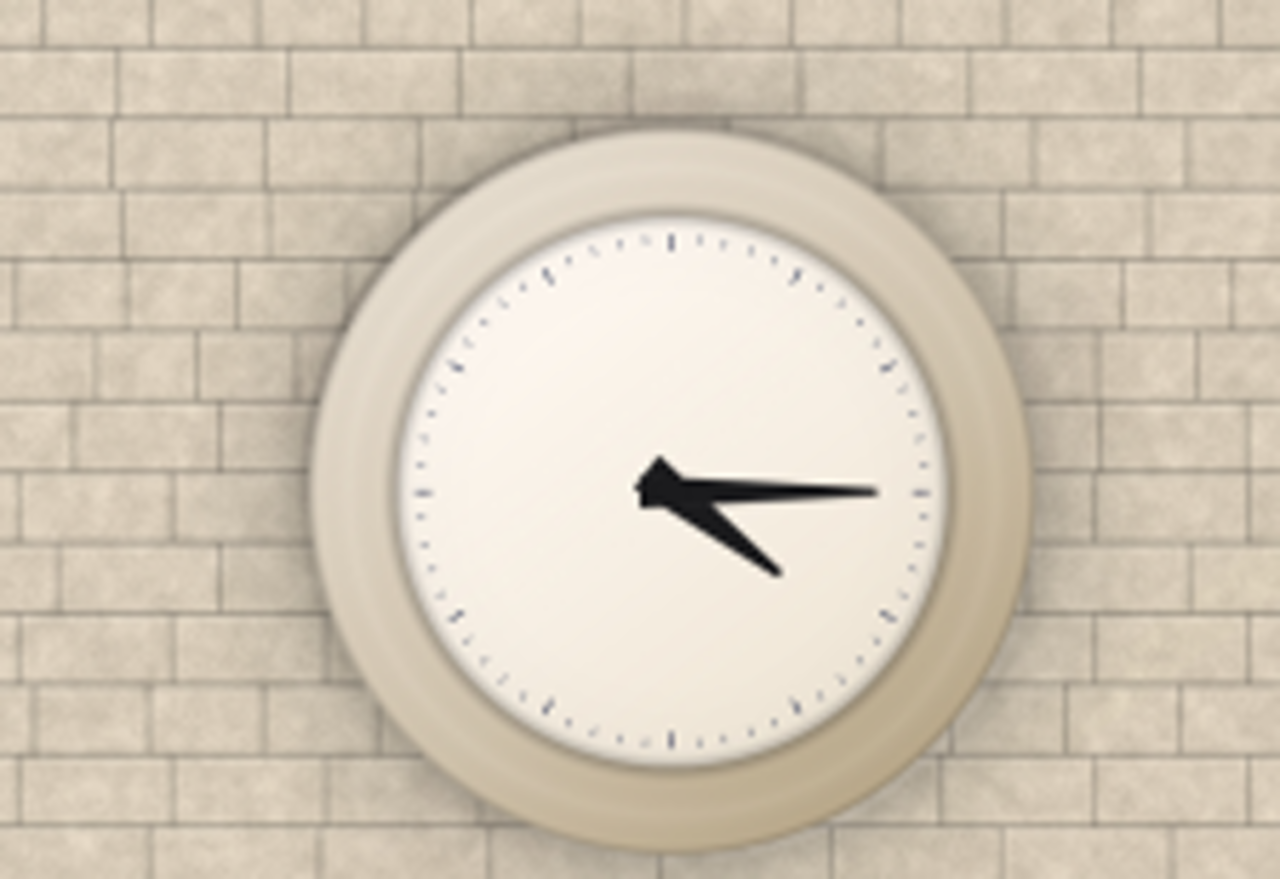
4:15
